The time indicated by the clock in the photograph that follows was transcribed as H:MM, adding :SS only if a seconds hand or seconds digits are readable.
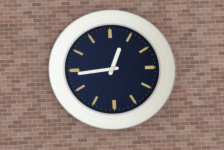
12:44
